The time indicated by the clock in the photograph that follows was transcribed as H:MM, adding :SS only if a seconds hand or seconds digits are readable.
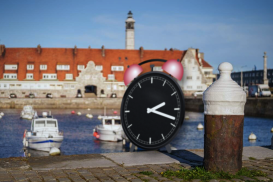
2:18
